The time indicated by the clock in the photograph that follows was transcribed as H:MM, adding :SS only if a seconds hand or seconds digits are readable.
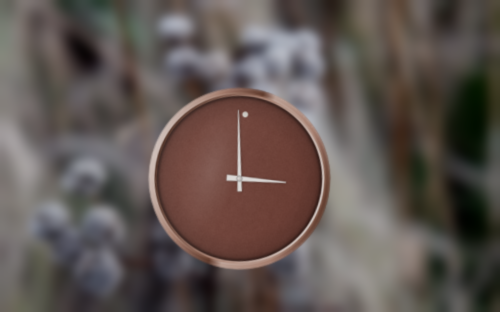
2:59
